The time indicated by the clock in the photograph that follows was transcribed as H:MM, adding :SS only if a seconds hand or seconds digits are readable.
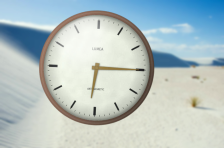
6:15
